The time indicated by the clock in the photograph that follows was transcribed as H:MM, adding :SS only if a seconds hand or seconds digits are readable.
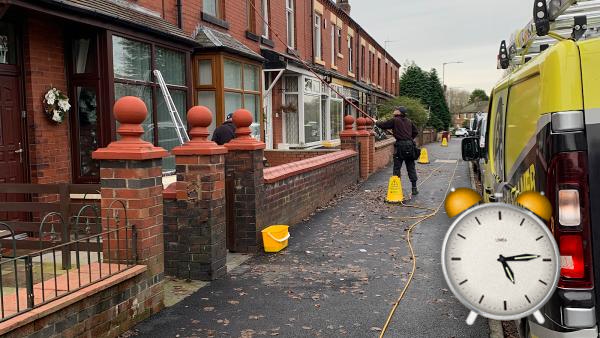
5:14
